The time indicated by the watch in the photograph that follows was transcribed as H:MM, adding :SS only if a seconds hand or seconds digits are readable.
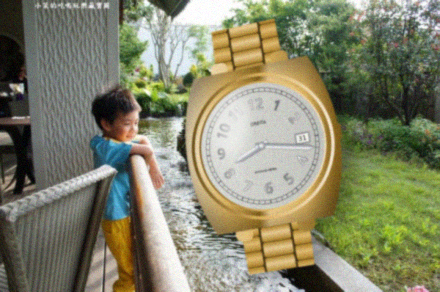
8:17
